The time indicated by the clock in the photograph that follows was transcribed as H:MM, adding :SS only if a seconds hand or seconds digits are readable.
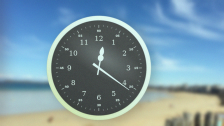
12:21
